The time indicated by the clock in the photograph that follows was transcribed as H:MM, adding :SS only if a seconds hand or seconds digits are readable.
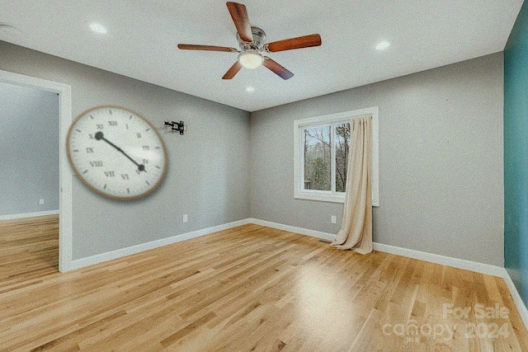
10:23
